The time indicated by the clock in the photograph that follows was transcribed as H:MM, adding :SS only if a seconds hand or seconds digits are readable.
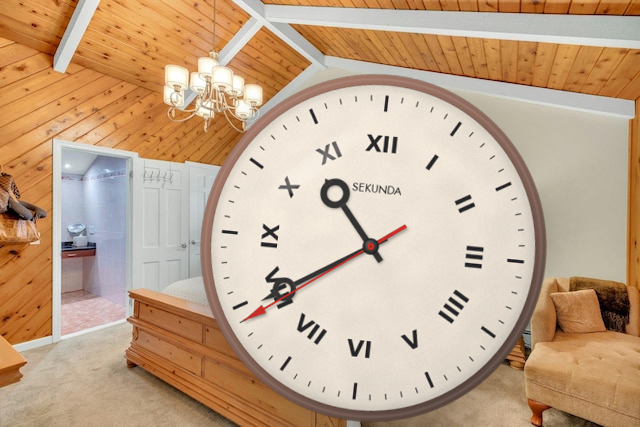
10:39:39
